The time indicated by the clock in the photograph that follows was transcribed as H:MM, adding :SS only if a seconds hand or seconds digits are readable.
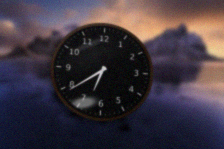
6:39
